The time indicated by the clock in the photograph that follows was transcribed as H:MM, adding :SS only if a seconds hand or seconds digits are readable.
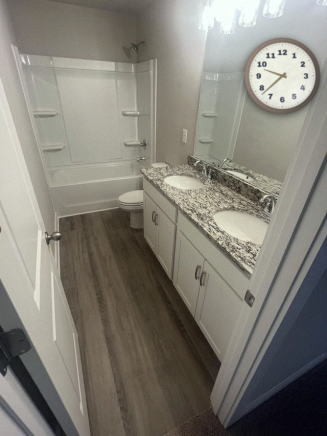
9:38
